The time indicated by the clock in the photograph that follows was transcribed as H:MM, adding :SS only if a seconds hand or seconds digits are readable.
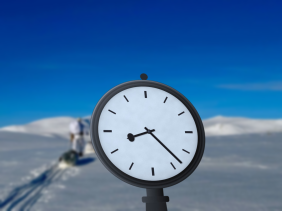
8:23
